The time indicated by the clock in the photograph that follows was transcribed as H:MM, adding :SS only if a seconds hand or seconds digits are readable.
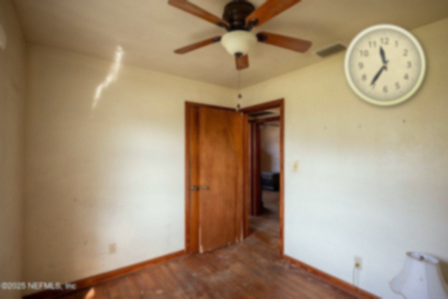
11:36
